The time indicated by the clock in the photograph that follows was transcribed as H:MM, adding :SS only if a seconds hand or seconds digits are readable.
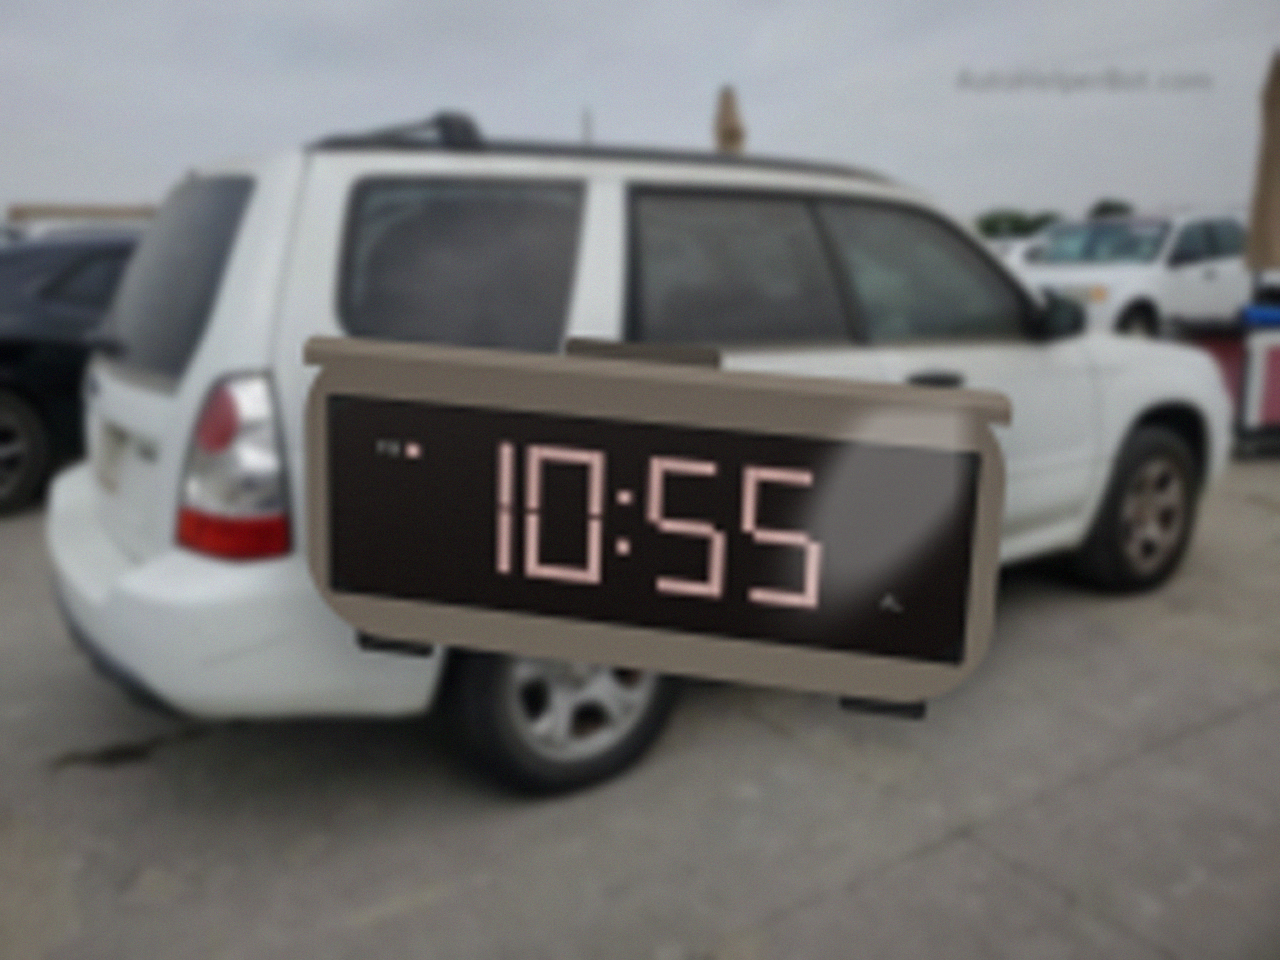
10:55
